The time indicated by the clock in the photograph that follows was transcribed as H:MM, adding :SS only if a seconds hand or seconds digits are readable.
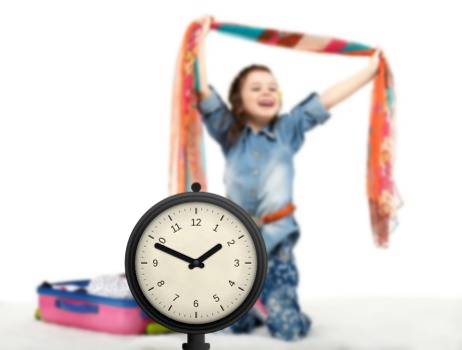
1:49
